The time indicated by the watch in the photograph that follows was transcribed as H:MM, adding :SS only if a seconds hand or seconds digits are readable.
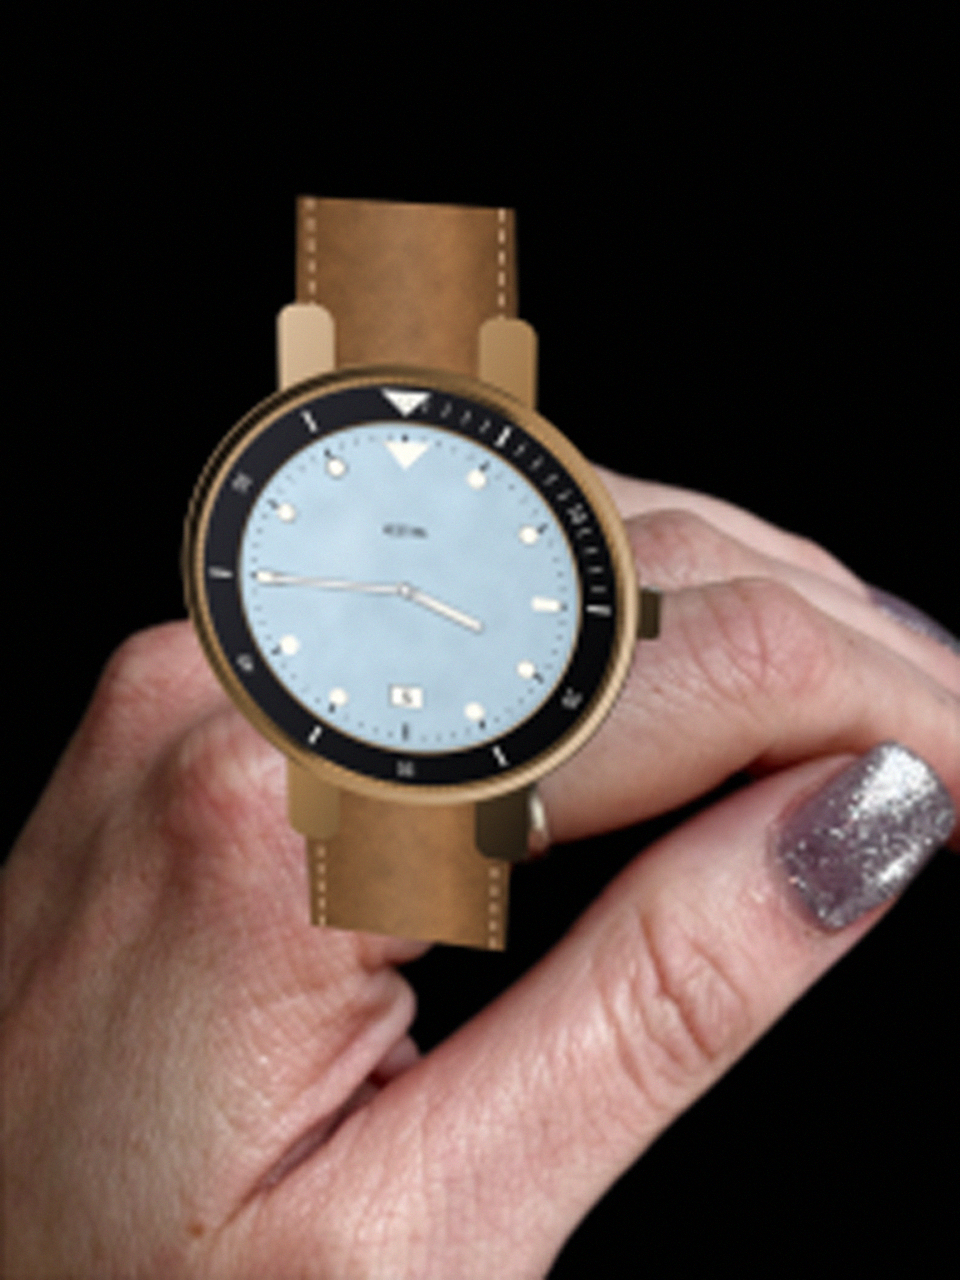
3:45
